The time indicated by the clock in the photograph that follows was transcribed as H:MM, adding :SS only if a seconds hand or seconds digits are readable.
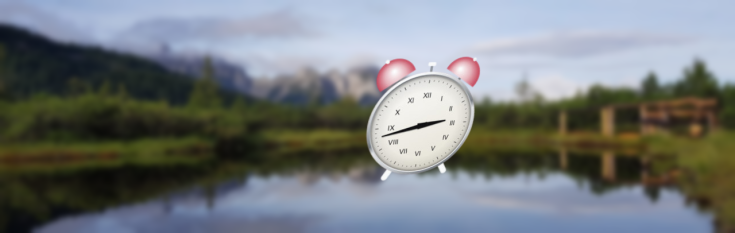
2:43
